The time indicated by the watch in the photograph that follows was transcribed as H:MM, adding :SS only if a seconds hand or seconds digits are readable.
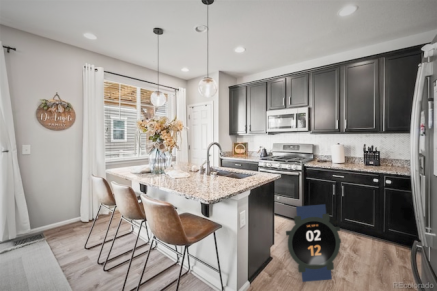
2:12
